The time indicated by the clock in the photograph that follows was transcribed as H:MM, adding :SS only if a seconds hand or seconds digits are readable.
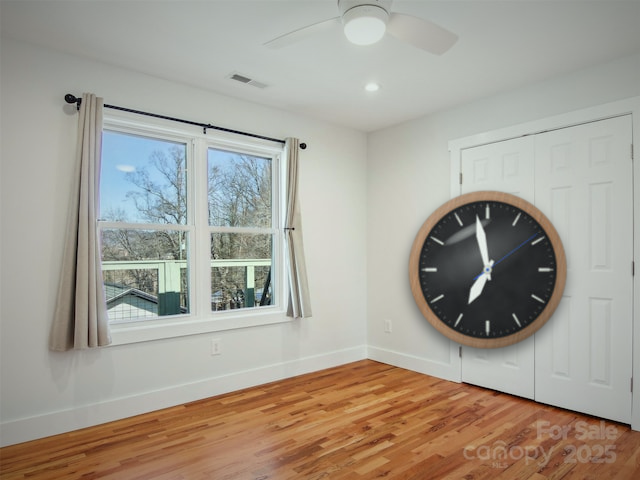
6:58:09
